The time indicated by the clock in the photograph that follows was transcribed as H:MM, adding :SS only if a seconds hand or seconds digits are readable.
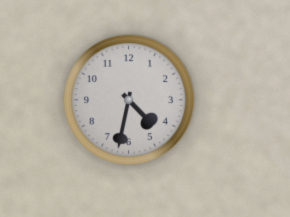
4:32
